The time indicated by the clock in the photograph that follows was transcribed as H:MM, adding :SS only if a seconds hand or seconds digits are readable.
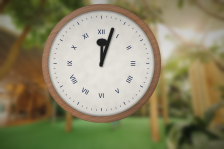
12:03
